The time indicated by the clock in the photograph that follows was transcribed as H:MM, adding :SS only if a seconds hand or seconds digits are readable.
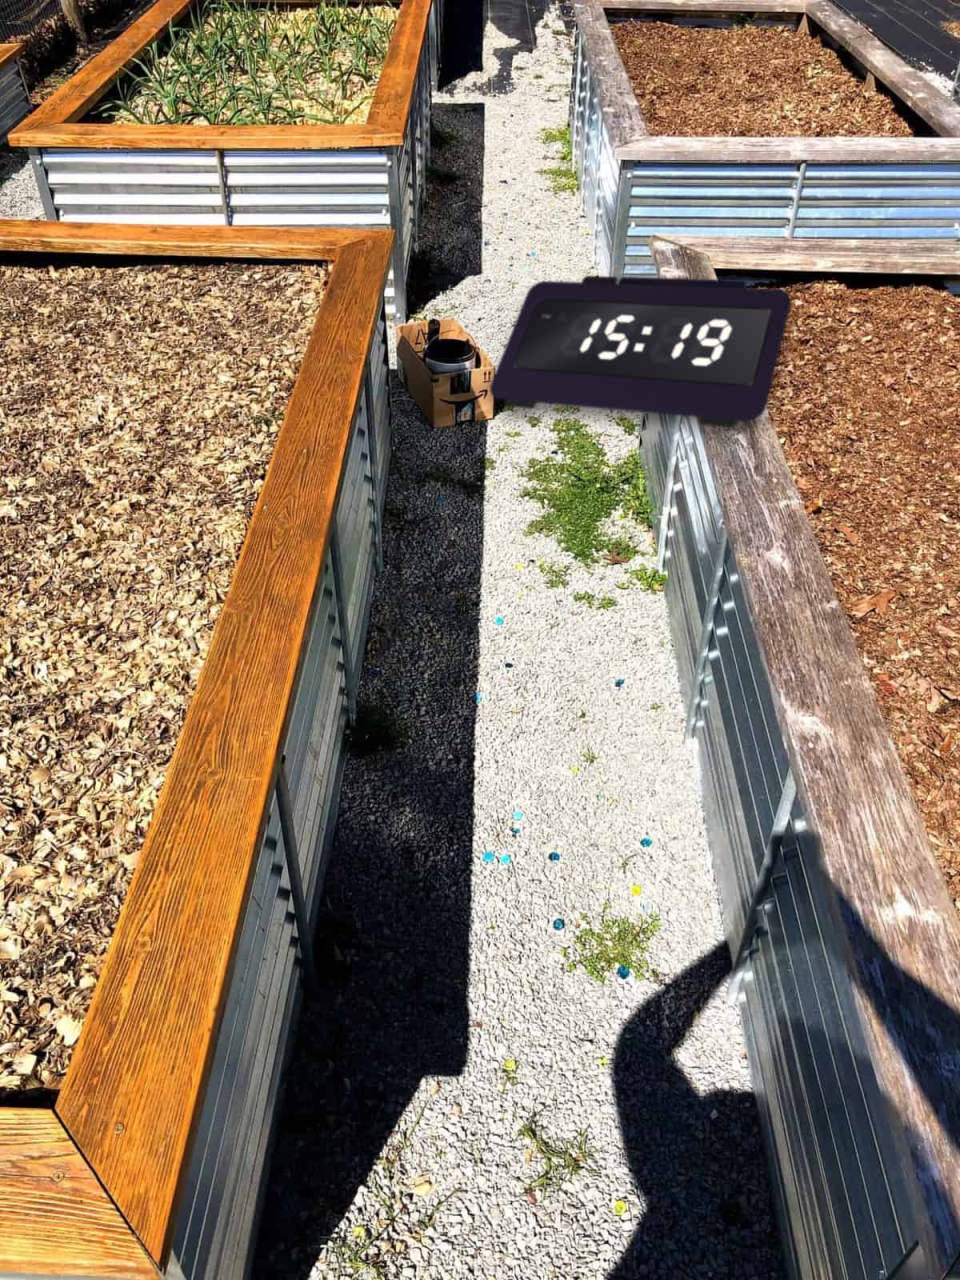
15:19
